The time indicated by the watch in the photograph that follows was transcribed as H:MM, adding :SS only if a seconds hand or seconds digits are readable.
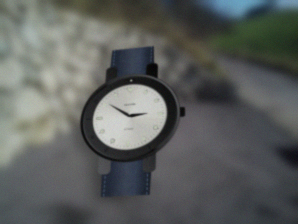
2:51
